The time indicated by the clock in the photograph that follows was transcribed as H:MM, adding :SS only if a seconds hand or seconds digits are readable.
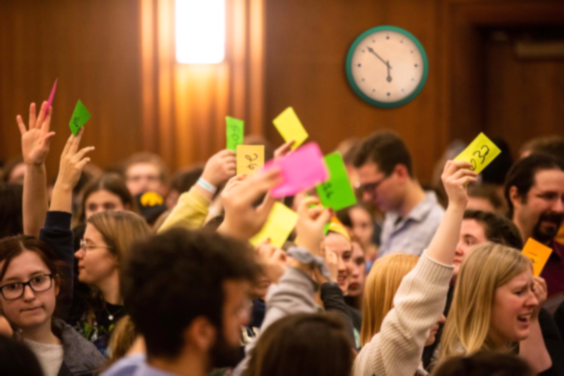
5:52
